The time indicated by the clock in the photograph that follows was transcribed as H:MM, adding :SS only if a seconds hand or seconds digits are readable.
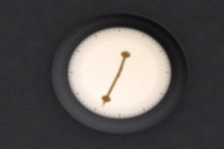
12:34
